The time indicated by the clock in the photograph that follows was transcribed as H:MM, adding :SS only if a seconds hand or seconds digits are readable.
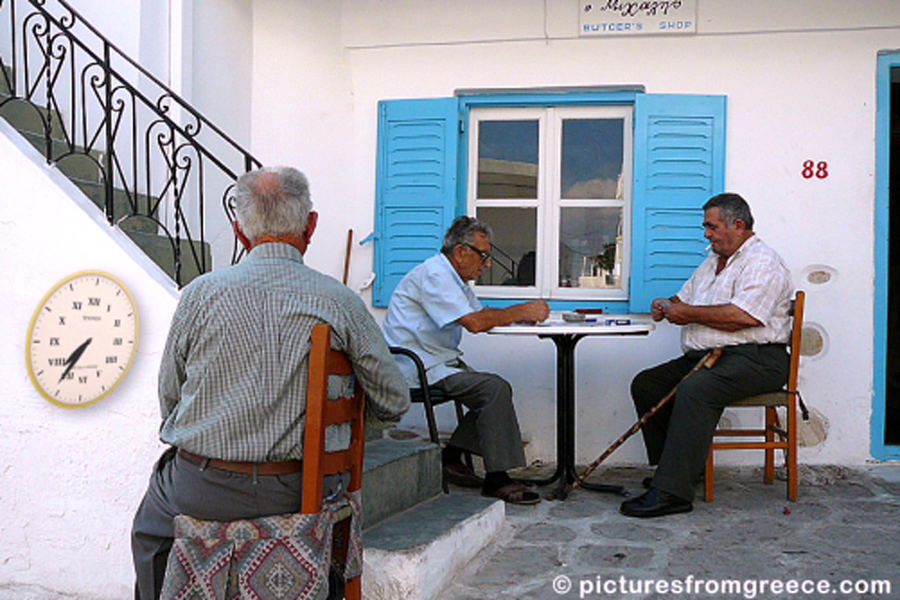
7:36
